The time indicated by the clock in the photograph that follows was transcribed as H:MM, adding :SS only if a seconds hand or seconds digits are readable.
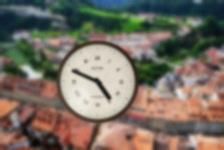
4:49
